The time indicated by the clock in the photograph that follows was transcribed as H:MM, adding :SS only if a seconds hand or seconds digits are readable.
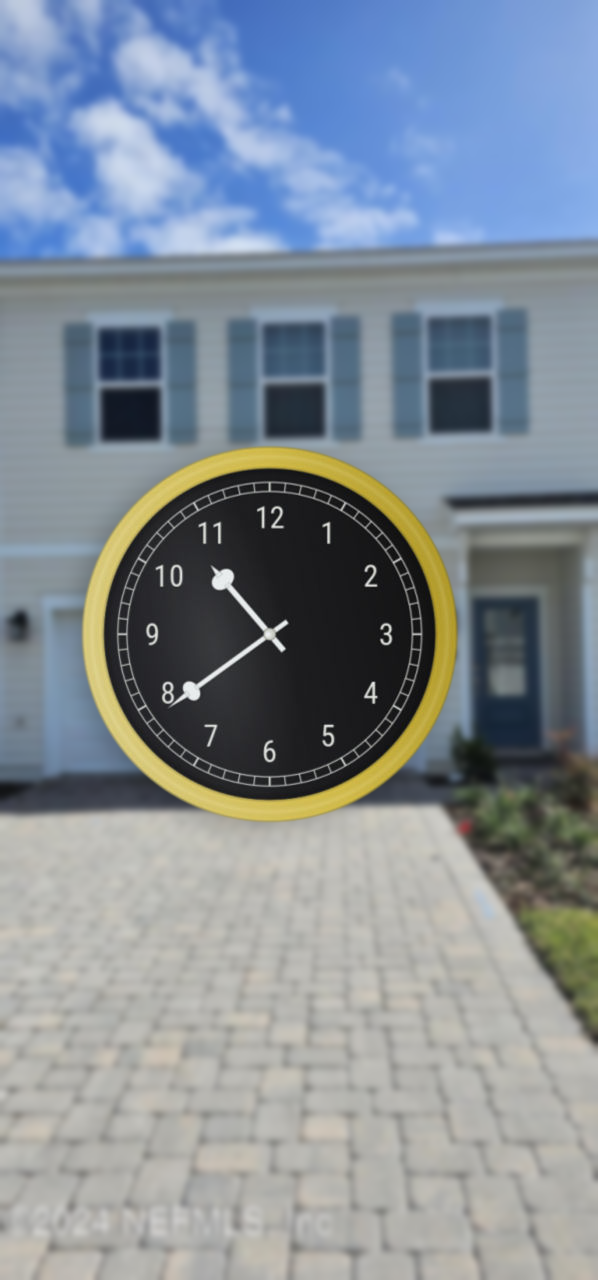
10:39
